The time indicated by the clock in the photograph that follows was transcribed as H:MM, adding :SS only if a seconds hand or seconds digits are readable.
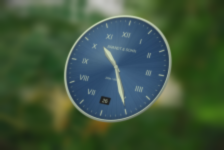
10:25
